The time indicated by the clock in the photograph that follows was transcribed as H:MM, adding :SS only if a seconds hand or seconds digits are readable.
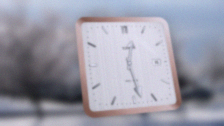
12:28
